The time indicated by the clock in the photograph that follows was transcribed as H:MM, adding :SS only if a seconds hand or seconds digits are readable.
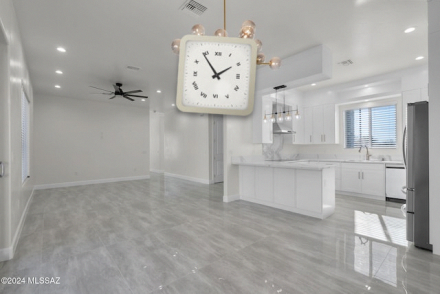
1:54
